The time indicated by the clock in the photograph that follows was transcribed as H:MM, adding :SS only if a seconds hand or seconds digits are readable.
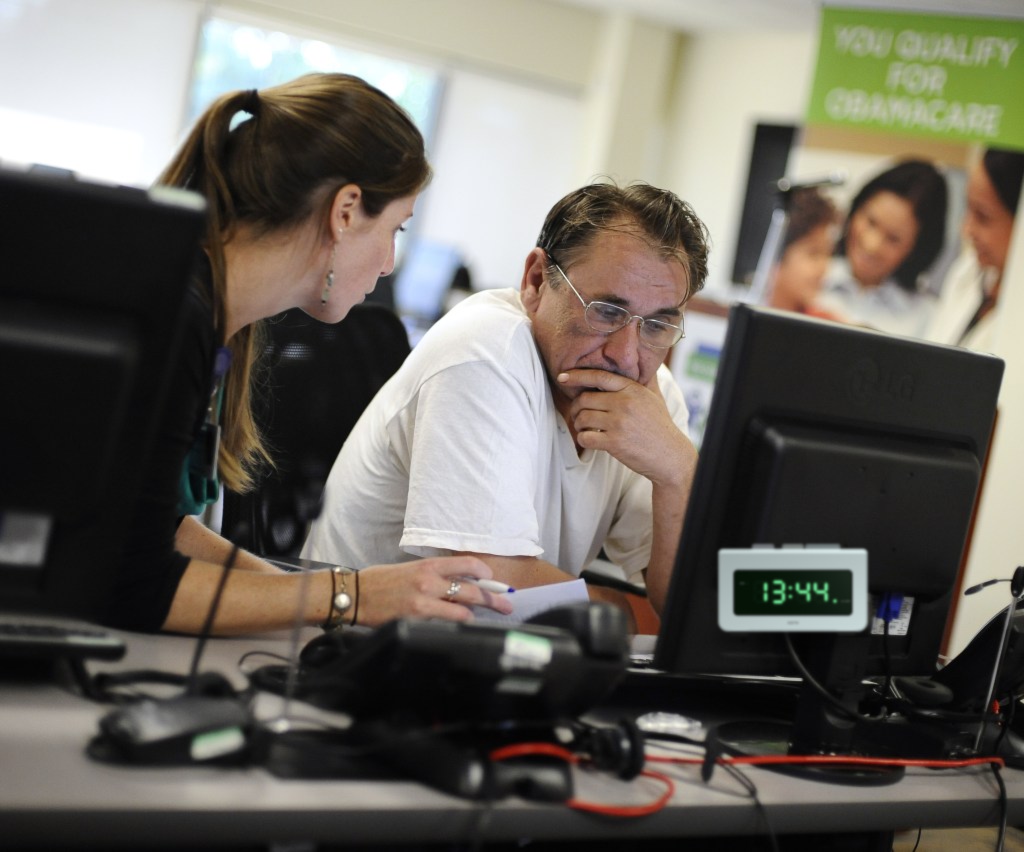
13:44
